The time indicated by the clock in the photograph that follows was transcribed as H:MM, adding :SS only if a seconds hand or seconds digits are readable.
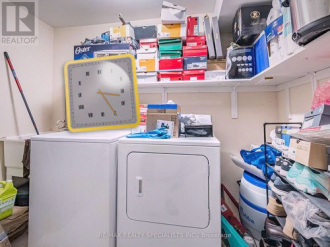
3:25
